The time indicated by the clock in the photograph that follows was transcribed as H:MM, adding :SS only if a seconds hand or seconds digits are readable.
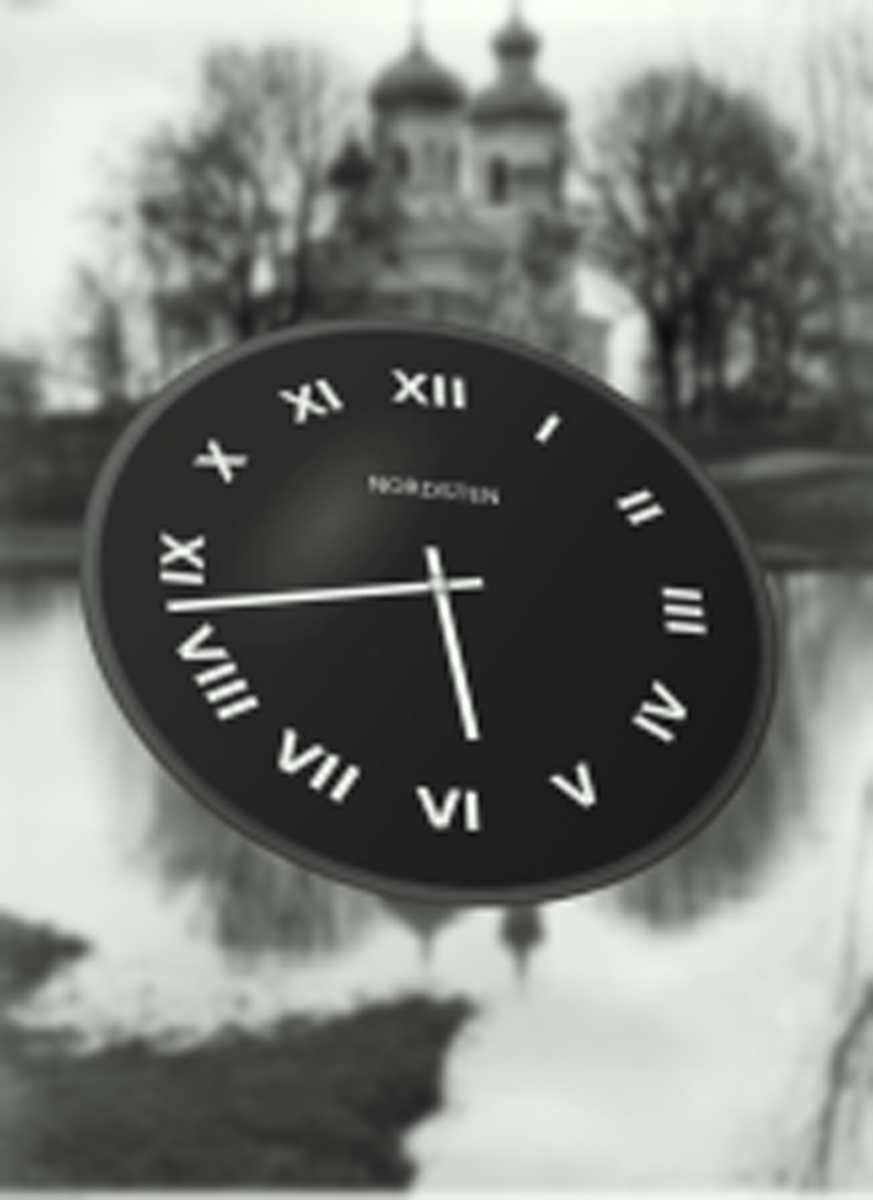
5:43
